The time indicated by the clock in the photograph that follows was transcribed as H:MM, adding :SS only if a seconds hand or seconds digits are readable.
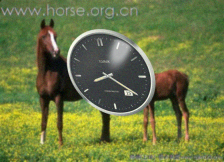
8:21
